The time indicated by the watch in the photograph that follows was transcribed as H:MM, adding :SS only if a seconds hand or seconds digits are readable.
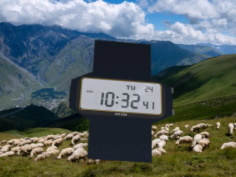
10:32:41
